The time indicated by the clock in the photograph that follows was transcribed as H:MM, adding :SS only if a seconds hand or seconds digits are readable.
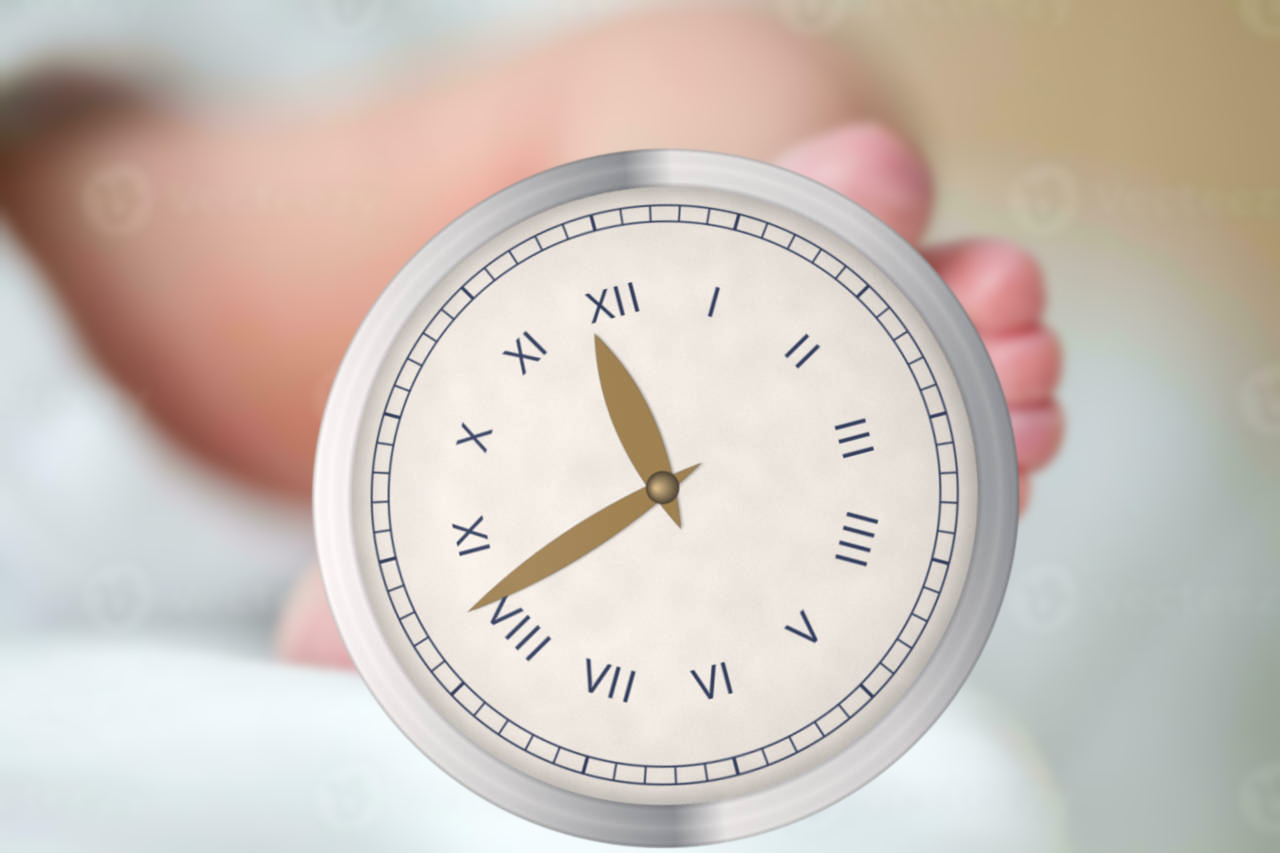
11:42
